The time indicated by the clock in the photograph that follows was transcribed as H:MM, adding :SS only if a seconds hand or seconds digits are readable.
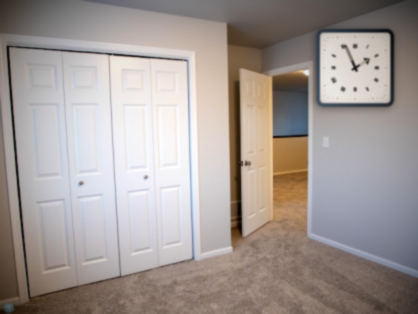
1:56
